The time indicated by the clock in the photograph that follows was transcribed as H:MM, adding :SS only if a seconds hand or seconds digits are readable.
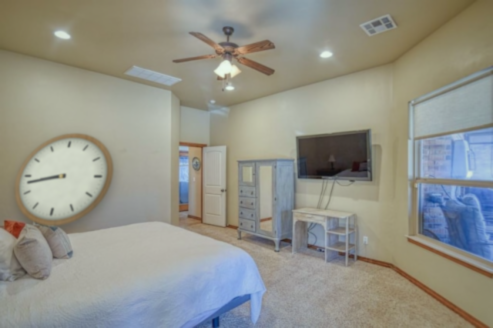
8:43
